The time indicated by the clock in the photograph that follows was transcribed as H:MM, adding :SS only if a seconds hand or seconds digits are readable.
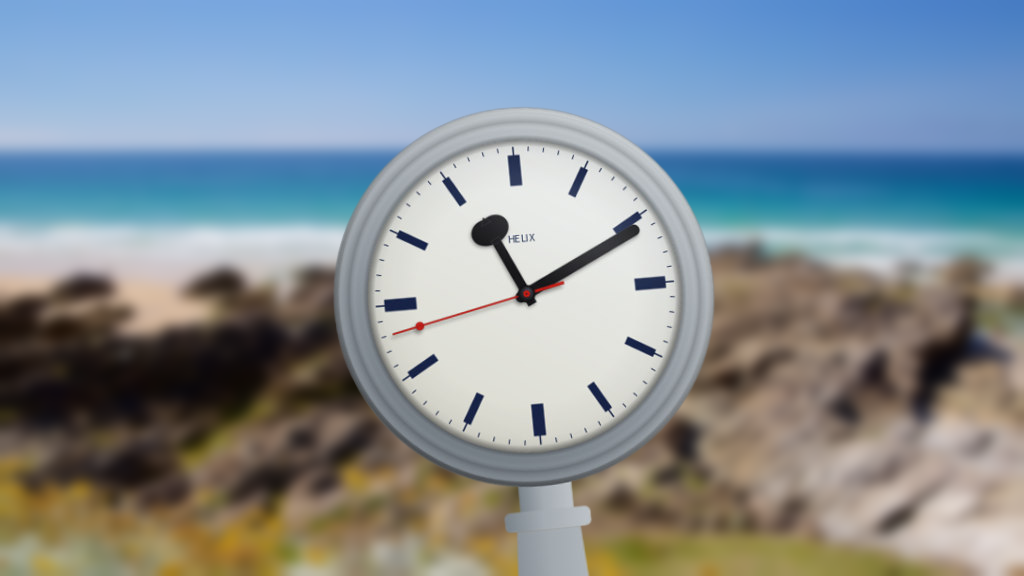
11:10:43
